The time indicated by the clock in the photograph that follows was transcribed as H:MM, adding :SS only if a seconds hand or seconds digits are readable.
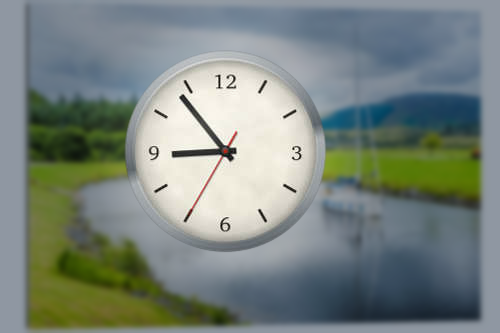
8:53:35
